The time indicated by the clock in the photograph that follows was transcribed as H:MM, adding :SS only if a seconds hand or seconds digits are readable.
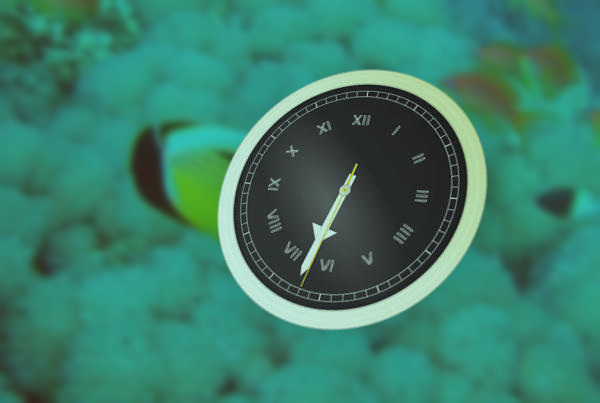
6:32:32
